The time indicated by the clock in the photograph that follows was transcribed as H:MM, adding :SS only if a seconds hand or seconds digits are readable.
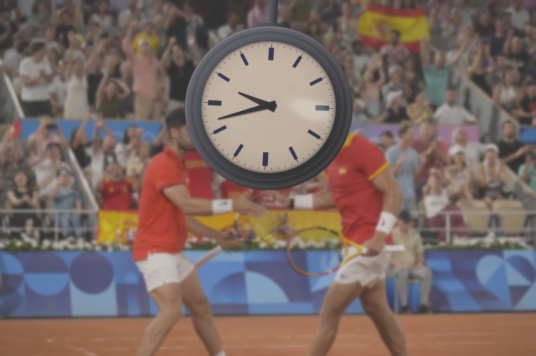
9:42
